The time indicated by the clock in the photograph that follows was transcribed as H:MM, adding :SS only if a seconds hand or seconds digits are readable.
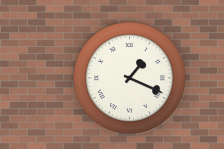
1:19
